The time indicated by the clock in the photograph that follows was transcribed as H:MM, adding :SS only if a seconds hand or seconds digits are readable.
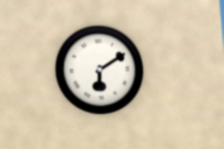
6:10
